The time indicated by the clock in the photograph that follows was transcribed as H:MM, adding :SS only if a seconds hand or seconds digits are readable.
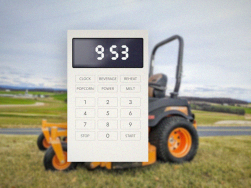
9:53
